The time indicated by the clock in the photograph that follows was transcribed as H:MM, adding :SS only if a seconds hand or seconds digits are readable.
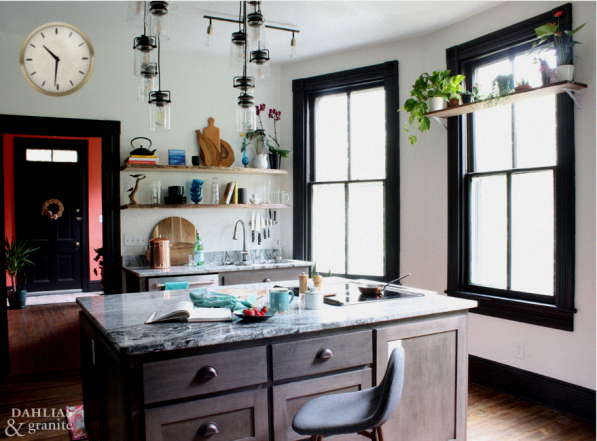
10:31
